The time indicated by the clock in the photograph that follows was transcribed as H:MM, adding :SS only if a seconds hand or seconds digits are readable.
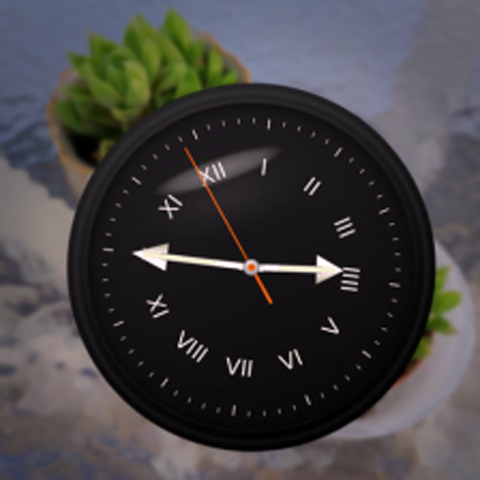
3:49:59
